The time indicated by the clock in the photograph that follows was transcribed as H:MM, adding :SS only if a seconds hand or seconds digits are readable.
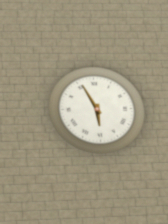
5:56
